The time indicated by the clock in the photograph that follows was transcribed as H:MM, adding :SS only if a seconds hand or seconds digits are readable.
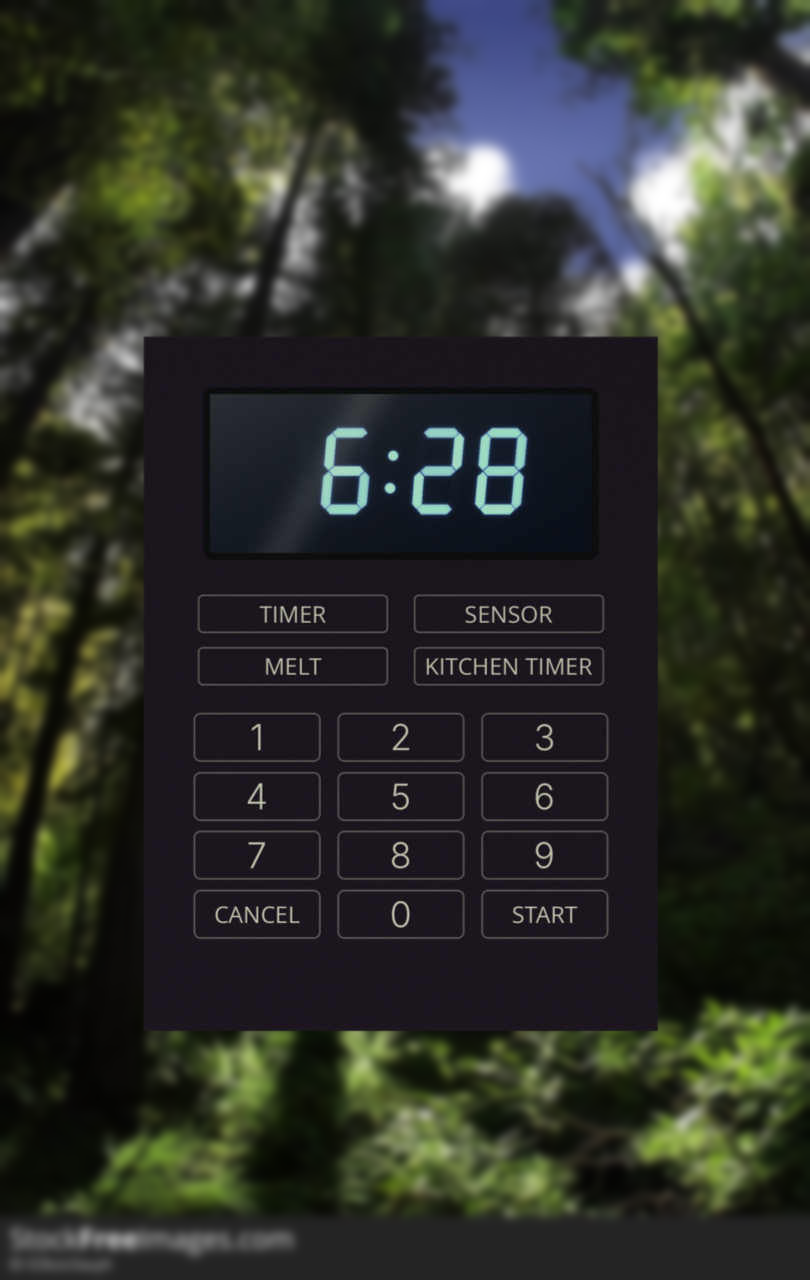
6:28
